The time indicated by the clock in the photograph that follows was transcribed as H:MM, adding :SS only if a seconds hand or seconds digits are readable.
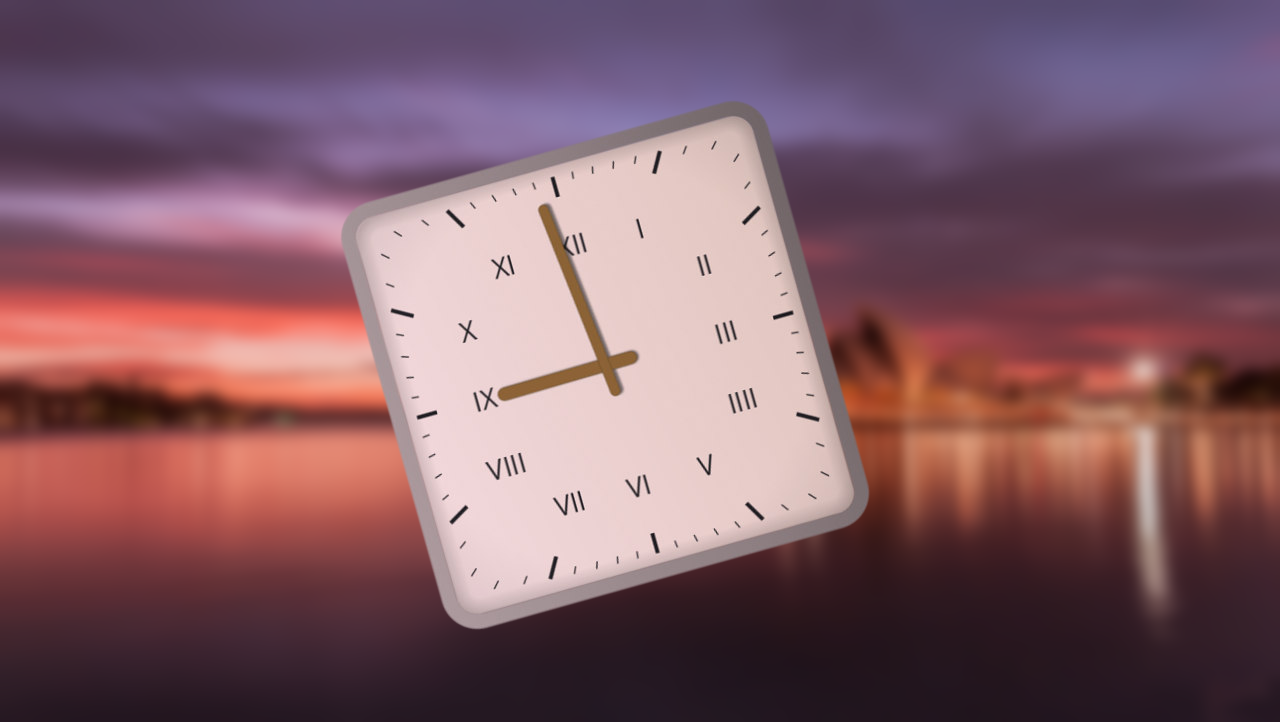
8:59
